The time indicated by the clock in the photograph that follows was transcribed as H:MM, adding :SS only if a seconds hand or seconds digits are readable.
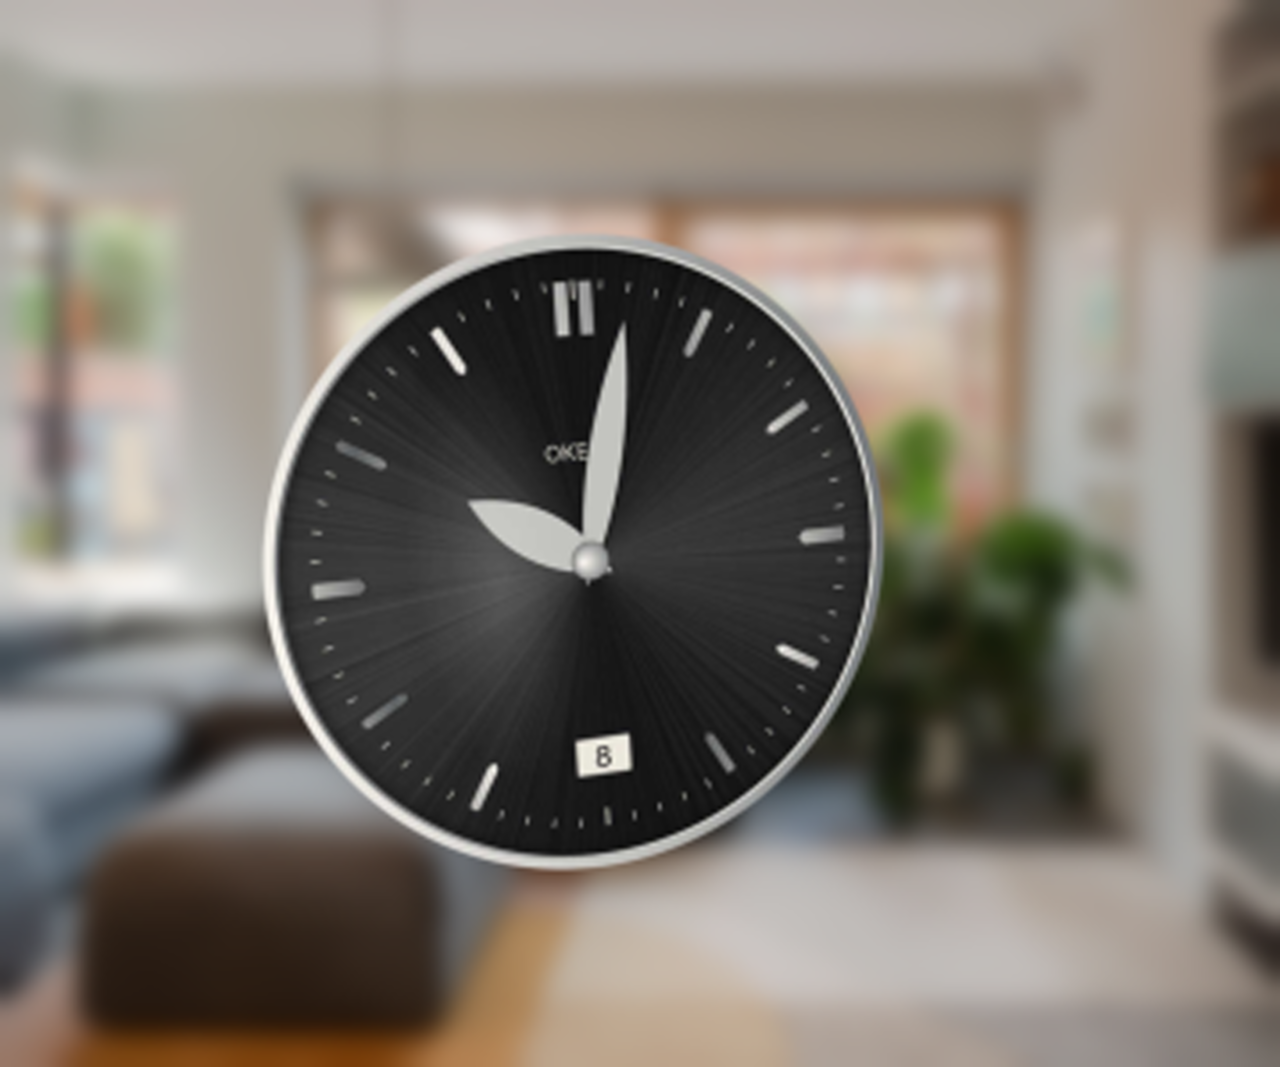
10:02
